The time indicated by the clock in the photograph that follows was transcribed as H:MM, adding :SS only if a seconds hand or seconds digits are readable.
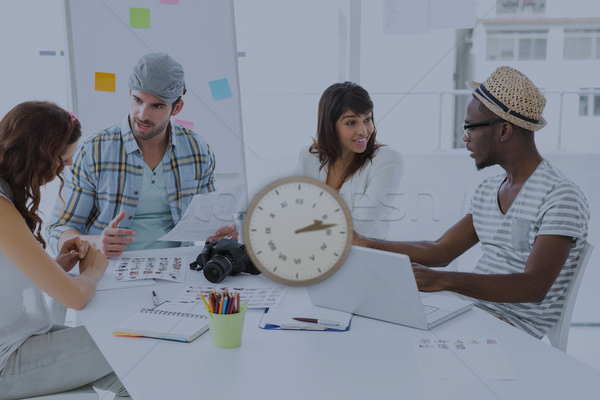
2:13
